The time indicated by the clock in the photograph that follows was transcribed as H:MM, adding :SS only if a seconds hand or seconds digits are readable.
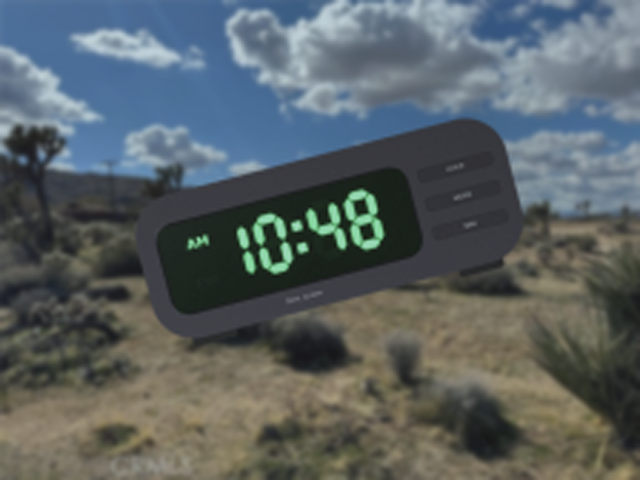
10:48
